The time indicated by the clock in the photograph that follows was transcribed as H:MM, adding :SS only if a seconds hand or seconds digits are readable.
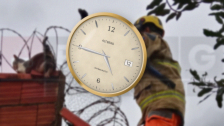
4:45
